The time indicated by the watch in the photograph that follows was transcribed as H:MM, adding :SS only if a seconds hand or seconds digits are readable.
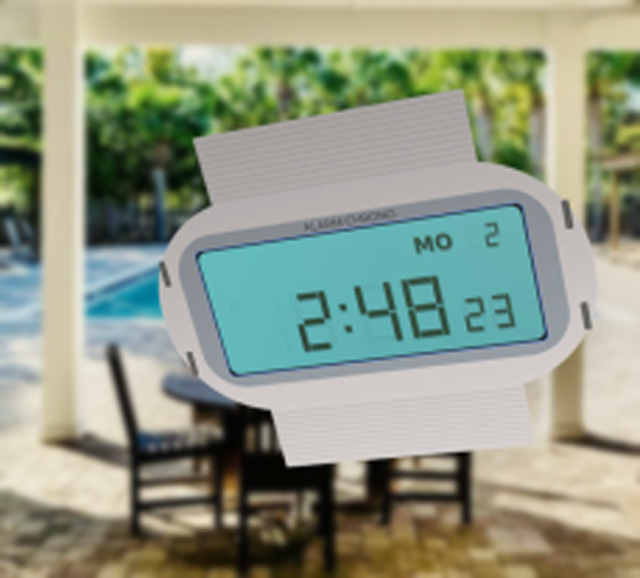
2:48:23
